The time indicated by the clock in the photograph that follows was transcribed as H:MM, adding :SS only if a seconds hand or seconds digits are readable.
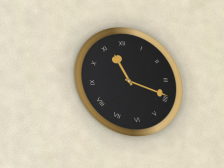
11:19
